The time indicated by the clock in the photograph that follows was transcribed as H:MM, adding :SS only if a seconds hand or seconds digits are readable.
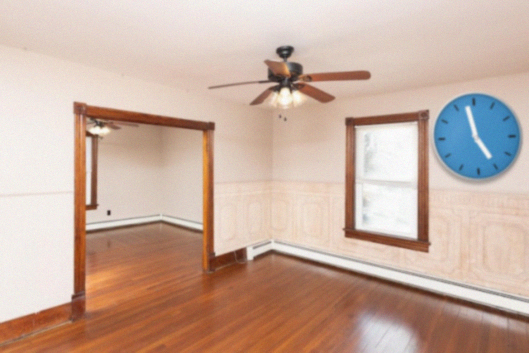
4:58
